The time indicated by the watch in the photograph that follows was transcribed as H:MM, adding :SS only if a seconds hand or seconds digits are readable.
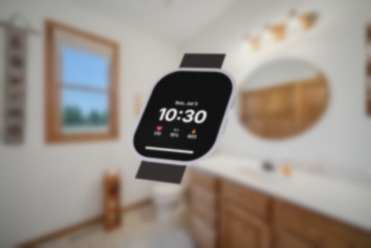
10:30
